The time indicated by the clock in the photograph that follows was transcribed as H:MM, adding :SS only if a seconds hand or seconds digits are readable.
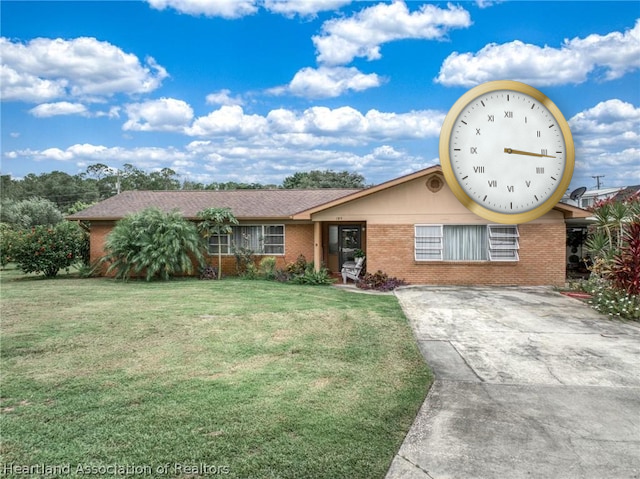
3:16
